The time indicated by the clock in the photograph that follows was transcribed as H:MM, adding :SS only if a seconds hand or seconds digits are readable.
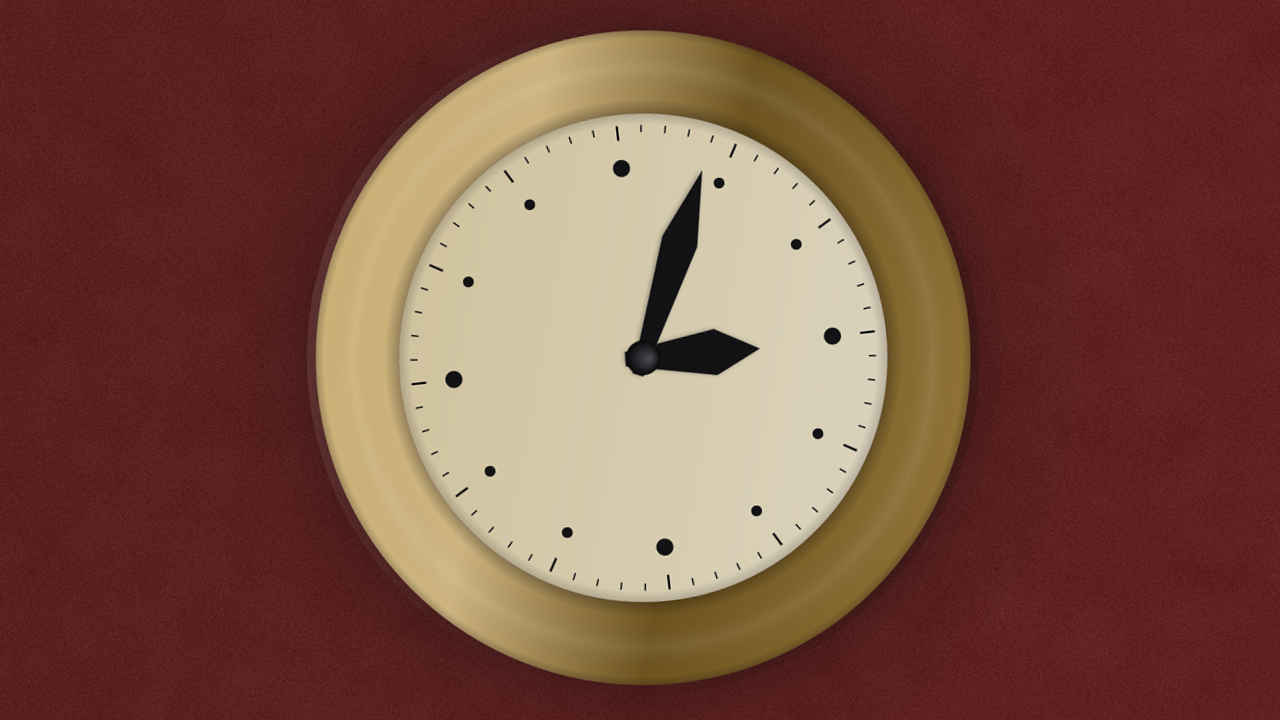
3:04
